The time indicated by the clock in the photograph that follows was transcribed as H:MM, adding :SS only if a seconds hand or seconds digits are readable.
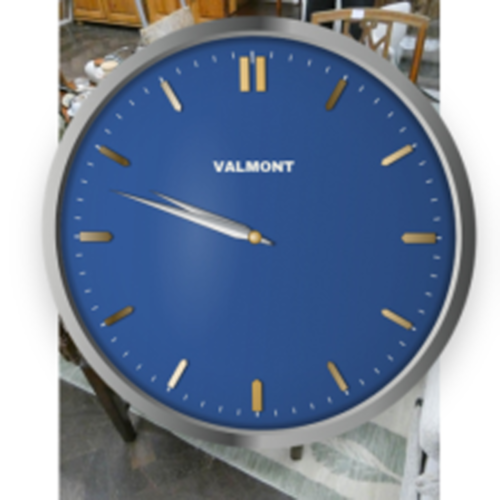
9:48
